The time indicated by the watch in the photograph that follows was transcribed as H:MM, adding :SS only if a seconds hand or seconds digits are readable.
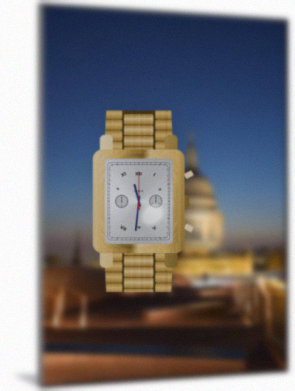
11:31
